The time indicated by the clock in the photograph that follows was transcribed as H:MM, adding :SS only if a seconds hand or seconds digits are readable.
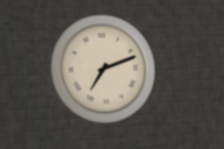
7:12
